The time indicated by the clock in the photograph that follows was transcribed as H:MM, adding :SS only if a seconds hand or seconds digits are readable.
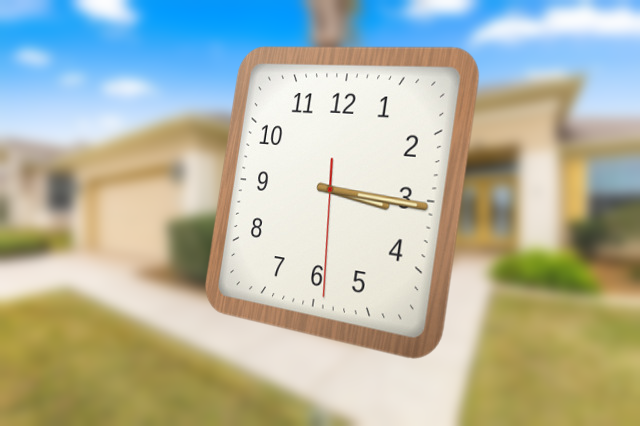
3:15:29
